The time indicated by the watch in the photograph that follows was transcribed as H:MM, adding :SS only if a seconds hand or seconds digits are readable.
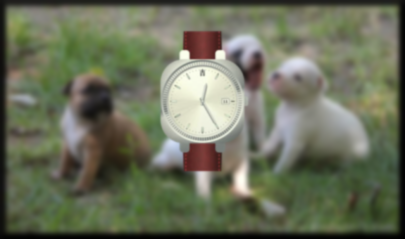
12:25
